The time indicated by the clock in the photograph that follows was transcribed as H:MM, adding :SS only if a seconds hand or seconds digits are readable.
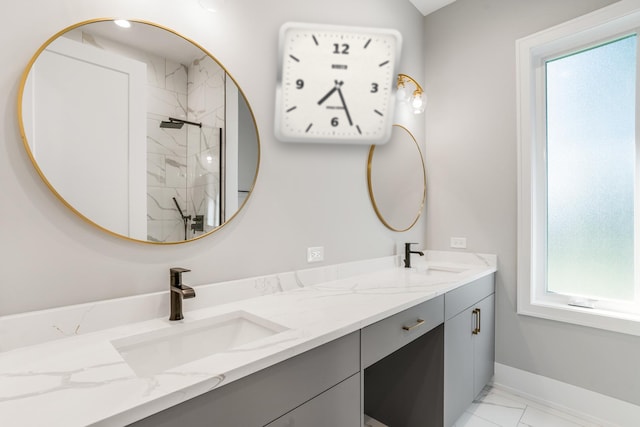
7:26
